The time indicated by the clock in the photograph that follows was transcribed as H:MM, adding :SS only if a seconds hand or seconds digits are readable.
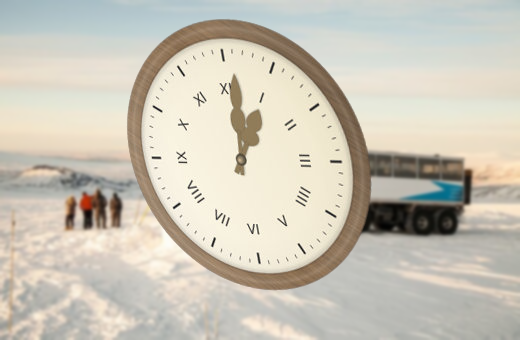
1:01
